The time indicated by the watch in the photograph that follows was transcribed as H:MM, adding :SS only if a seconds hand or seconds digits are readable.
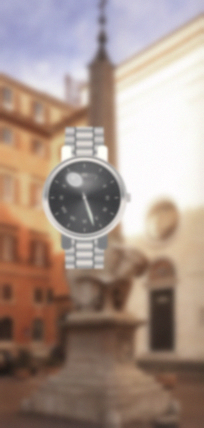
5:27
